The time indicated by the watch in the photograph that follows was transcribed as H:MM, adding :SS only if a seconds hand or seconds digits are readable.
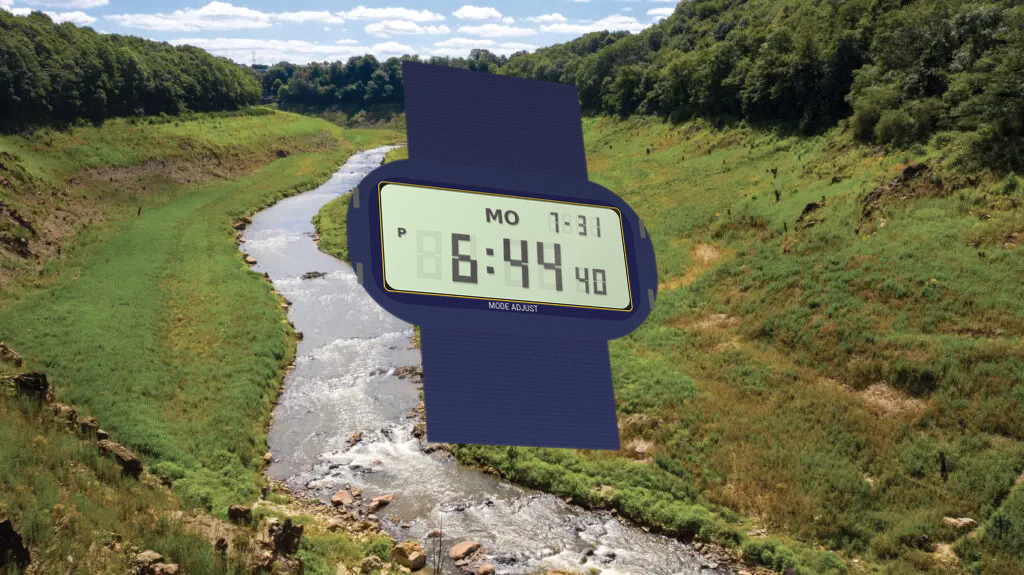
6:44:40
